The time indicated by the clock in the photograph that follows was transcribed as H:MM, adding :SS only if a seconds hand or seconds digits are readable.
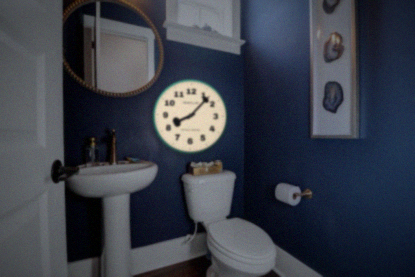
8:07
